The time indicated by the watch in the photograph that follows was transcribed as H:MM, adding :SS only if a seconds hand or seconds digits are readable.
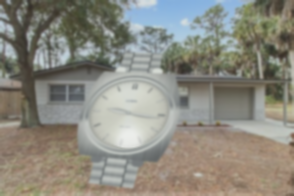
9:16
